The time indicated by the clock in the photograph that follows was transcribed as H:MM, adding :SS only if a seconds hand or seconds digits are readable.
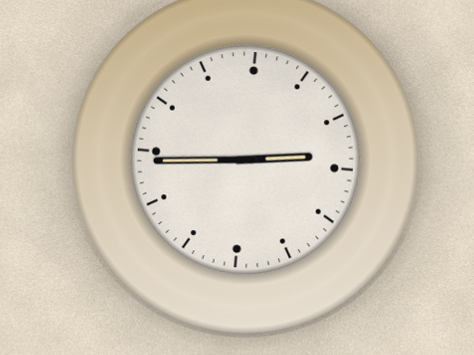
2:44
